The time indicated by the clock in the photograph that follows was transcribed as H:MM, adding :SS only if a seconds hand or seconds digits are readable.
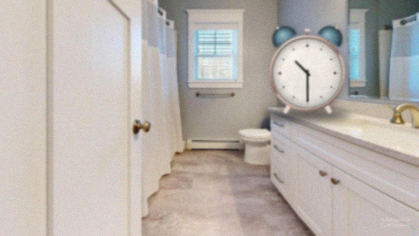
10:30
